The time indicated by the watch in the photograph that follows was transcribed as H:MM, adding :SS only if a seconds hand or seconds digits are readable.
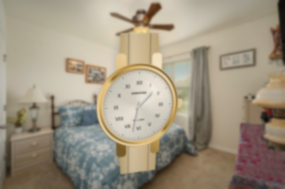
1:32
